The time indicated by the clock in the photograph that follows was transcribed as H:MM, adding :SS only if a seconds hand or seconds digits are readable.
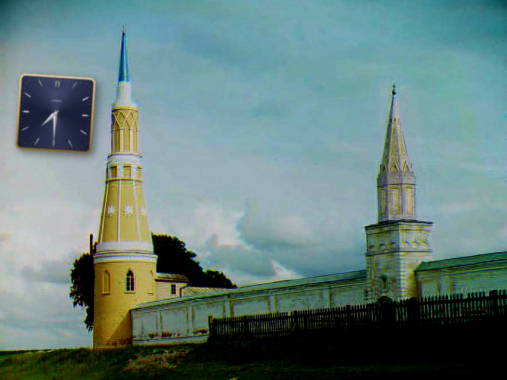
7:30
